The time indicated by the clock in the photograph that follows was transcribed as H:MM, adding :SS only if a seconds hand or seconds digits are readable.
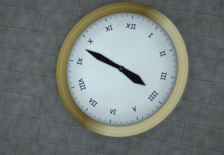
3:48
